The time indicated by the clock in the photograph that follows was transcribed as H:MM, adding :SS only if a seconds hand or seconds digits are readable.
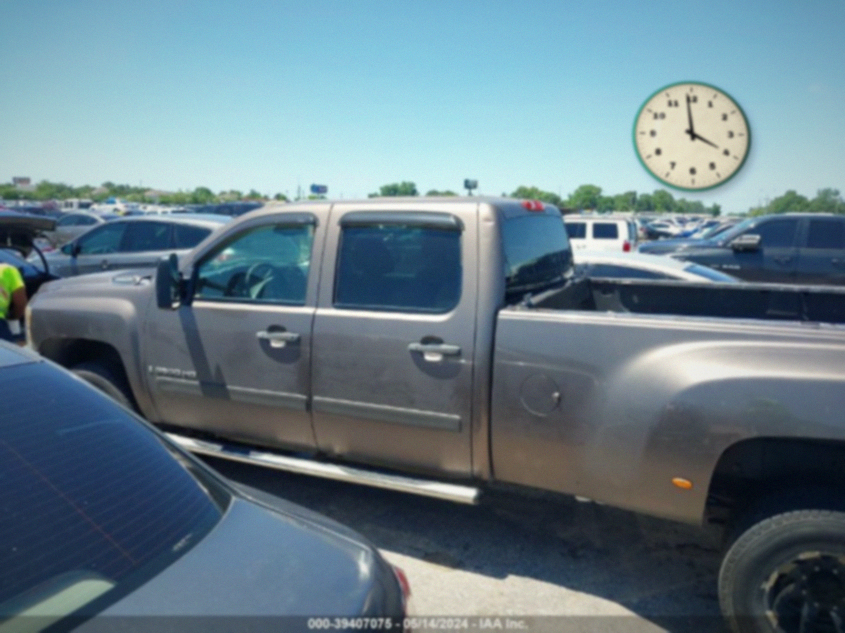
3:59
